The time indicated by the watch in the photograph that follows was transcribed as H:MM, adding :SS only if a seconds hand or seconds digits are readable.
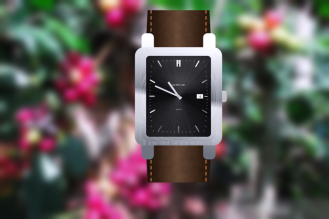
10:49
